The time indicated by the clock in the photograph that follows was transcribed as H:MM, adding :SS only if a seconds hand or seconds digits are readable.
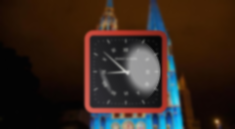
8:52
